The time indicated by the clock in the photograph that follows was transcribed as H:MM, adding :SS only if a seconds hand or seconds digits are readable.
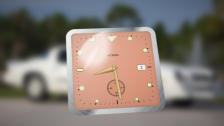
8:29
